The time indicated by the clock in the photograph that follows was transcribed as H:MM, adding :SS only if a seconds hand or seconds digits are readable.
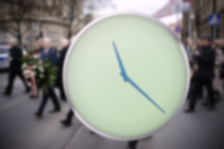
11:22
